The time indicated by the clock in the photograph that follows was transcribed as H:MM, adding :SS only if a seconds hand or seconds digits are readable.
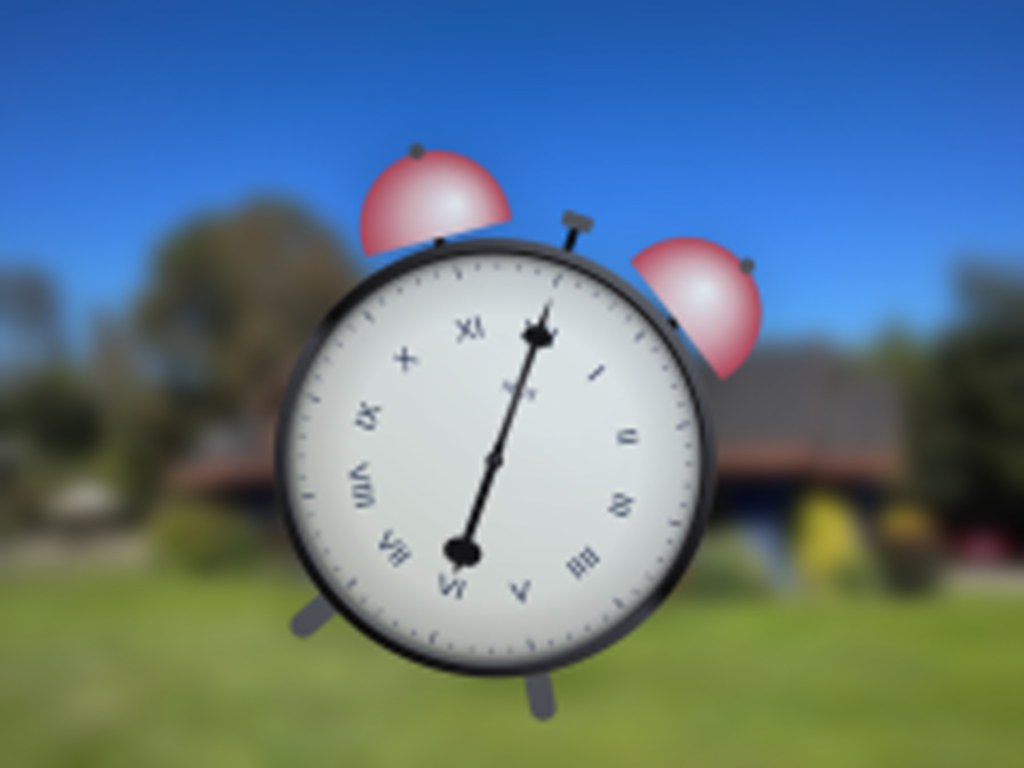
6:00
